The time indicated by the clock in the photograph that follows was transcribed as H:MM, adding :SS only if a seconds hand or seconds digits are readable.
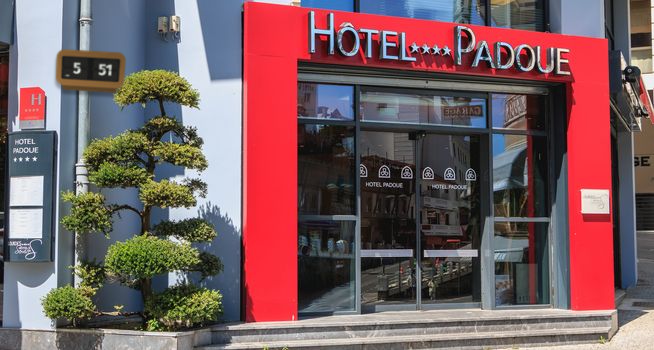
5:51
